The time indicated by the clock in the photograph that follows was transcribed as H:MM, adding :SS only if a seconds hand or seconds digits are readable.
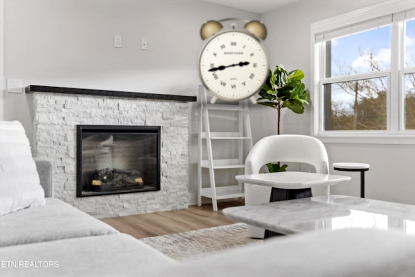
2:43
